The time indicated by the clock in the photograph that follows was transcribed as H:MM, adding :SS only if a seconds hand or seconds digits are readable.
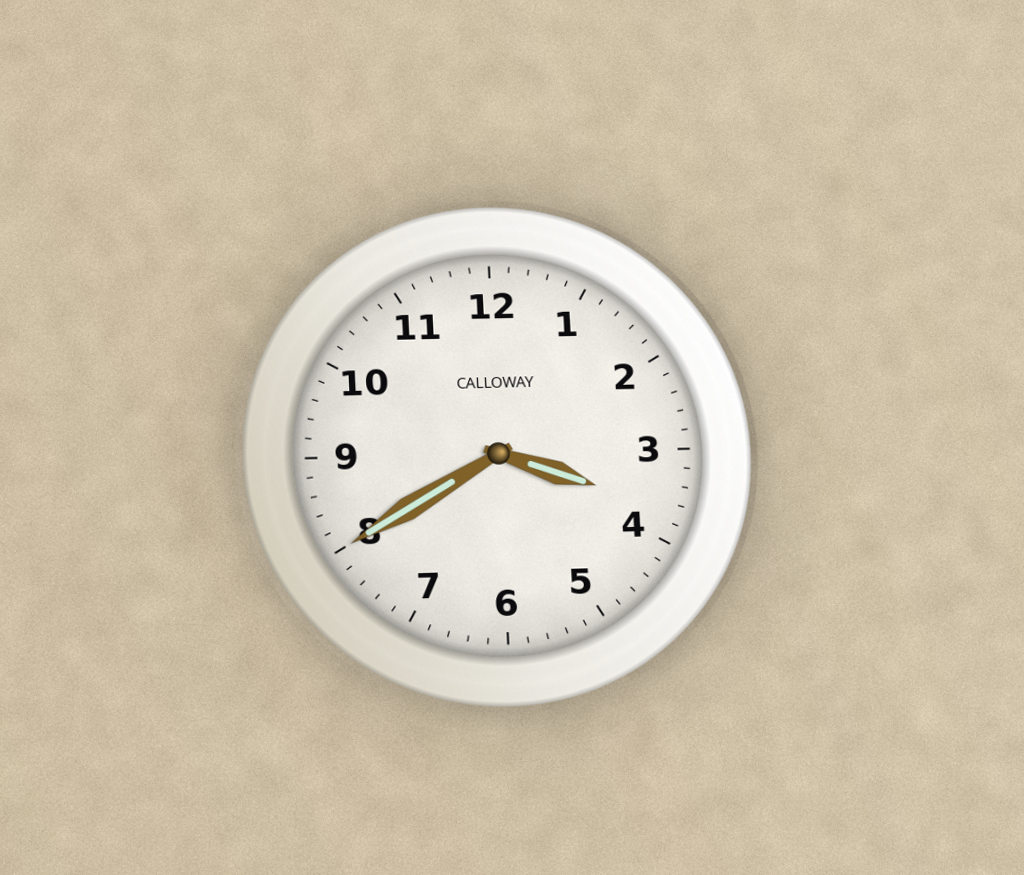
3:40
